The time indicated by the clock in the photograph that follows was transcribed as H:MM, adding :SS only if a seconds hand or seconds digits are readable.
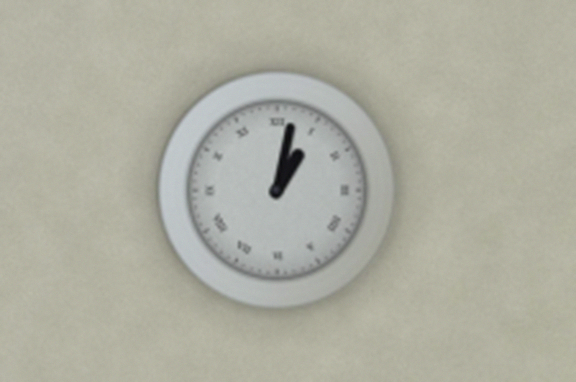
1:02
